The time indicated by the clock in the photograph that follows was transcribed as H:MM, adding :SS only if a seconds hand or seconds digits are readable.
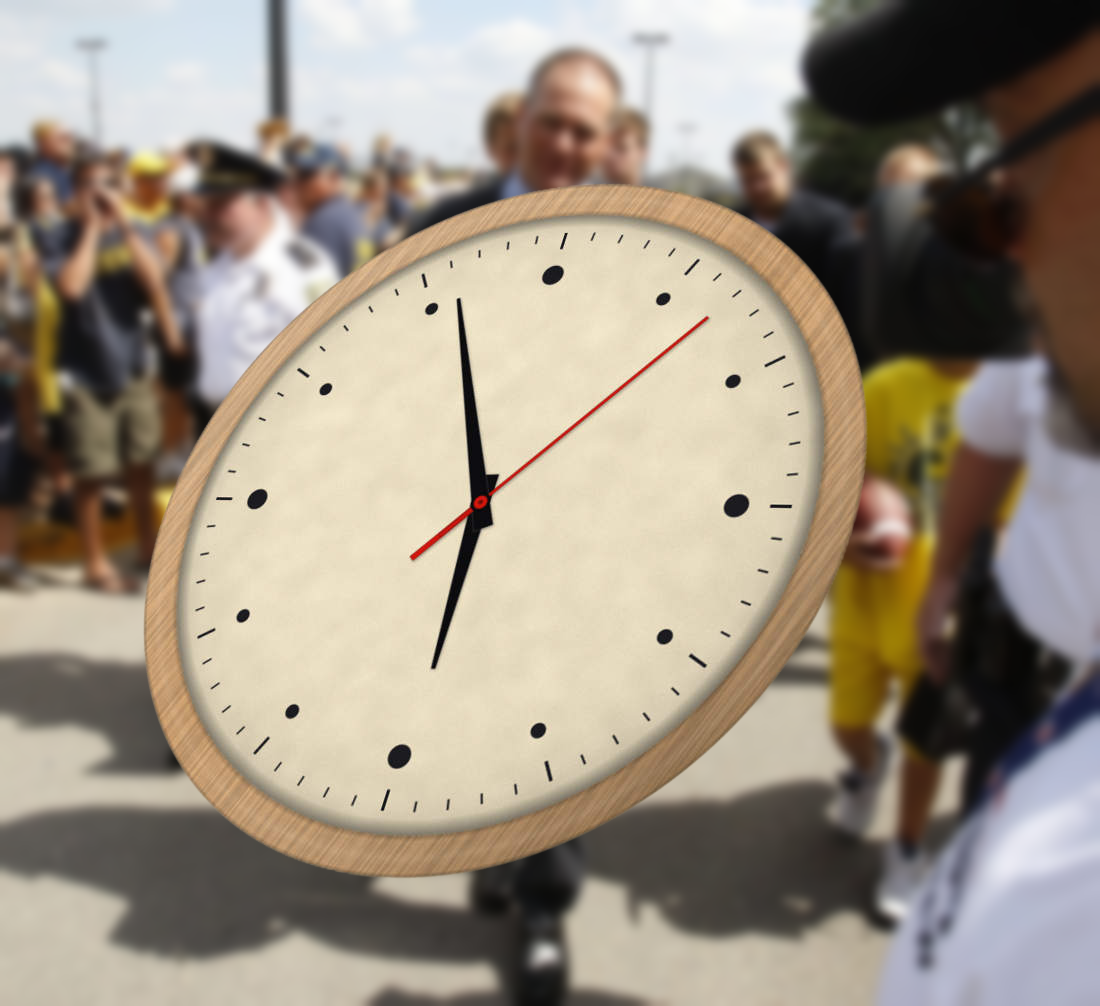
5:56:07
